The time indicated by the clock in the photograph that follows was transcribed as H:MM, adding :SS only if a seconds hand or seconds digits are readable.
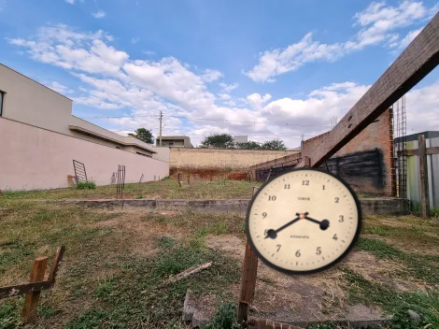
3:39
